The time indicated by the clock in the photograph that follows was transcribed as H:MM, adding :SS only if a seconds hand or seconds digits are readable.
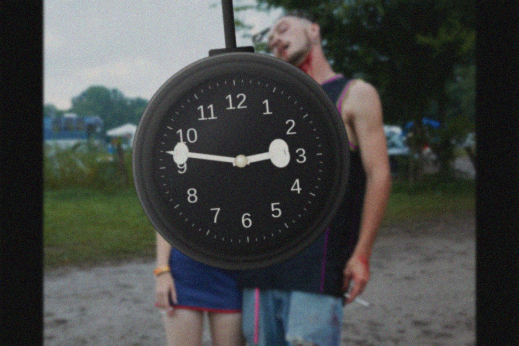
2:47
